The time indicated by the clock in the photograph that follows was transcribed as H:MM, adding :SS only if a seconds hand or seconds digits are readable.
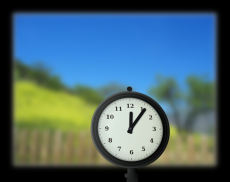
12:06
